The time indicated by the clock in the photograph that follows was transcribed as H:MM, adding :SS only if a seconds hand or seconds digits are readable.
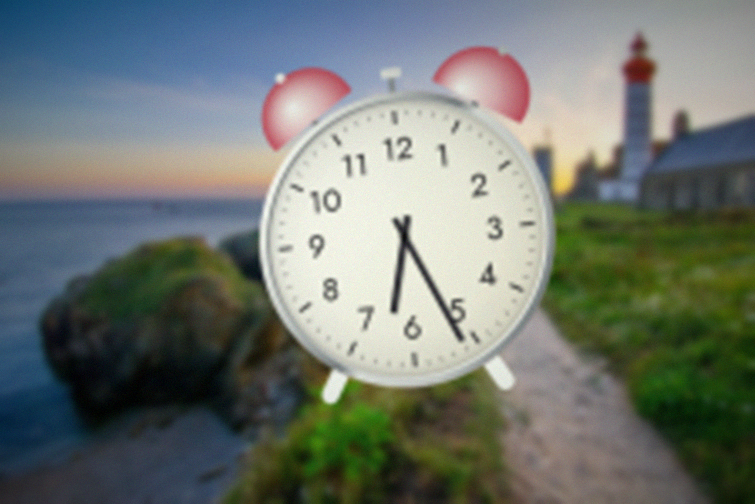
6:26
